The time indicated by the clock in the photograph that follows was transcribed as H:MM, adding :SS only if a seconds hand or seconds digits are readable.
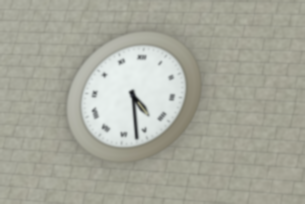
4:27
